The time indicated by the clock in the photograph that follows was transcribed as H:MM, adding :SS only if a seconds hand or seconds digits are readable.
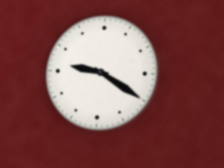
9:20
